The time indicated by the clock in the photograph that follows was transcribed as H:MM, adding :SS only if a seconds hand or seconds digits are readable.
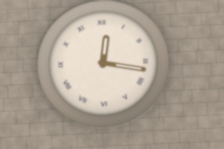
12:17
